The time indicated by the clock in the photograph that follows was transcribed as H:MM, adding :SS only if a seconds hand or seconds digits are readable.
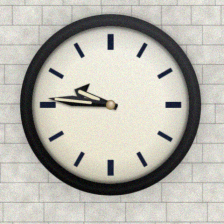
9:46
